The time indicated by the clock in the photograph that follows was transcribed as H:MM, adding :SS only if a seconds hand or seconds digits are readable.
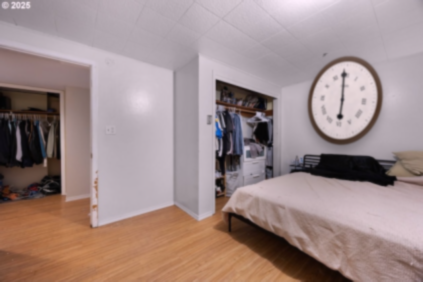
5:59
